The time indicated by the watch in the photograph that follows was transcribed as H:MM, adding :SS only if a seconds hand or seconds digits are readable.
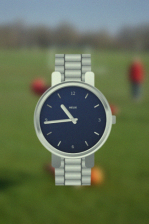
10:44
